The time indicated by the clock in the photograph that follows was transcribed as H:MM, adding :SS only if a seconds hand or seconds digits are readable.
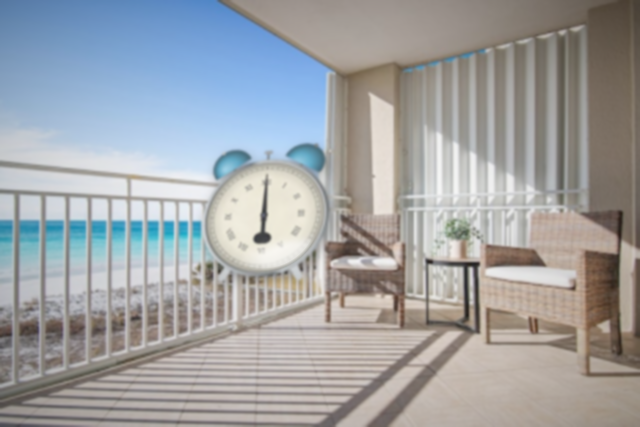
6:00
